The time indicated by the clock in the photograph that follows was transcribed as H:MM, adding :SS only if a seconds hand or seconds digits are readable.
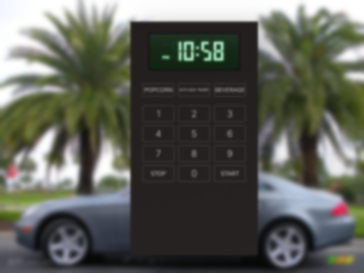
10:58
